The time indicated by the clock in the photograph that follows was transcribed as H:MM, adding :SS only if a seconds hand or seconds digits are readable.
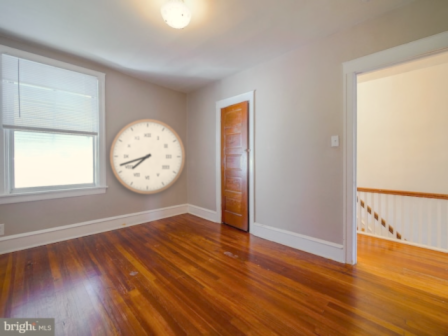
7:42
